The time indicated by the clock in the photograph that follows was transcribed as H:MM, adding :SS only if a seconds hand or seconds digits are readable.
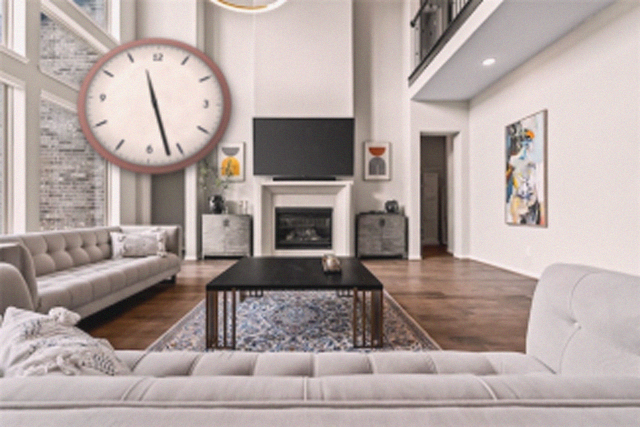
11:27
